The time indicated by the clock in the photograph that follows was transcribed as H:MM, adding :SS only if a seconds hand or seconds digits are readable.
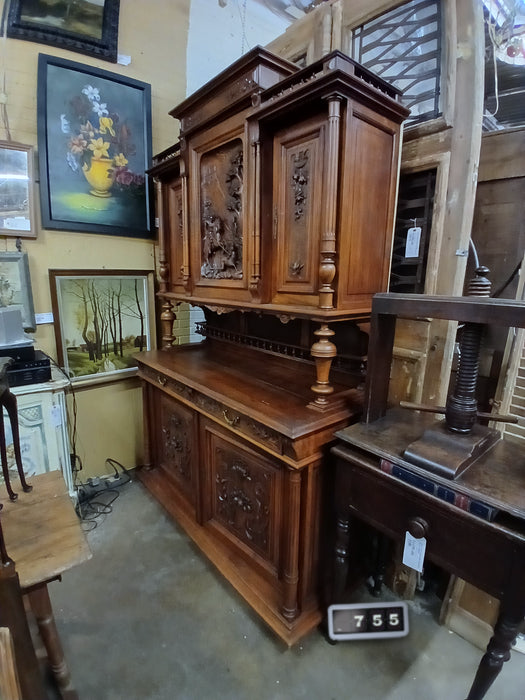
7:55
